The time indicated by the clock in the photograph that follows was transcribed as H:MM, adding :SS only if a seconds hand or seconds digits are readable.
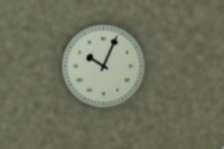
10:04
